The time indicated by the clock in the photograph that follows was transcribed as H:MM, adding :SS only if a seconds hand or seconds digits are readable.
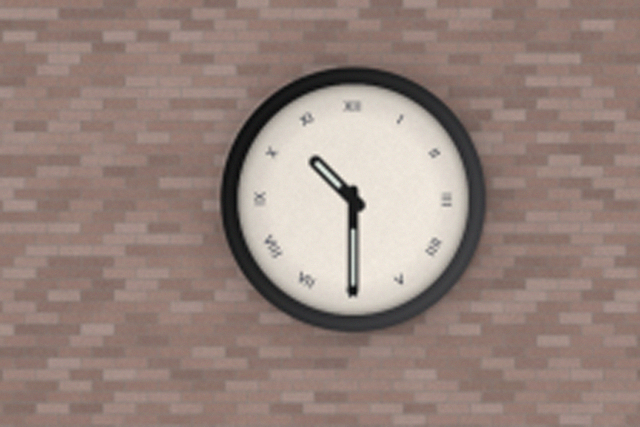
10:30
